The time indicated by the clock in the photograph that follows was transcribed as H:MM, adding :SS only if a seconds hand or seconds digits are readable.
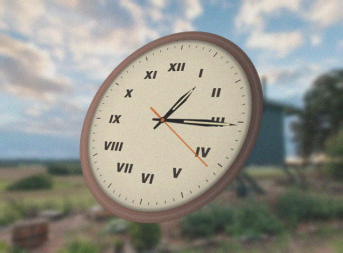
1:15:21
